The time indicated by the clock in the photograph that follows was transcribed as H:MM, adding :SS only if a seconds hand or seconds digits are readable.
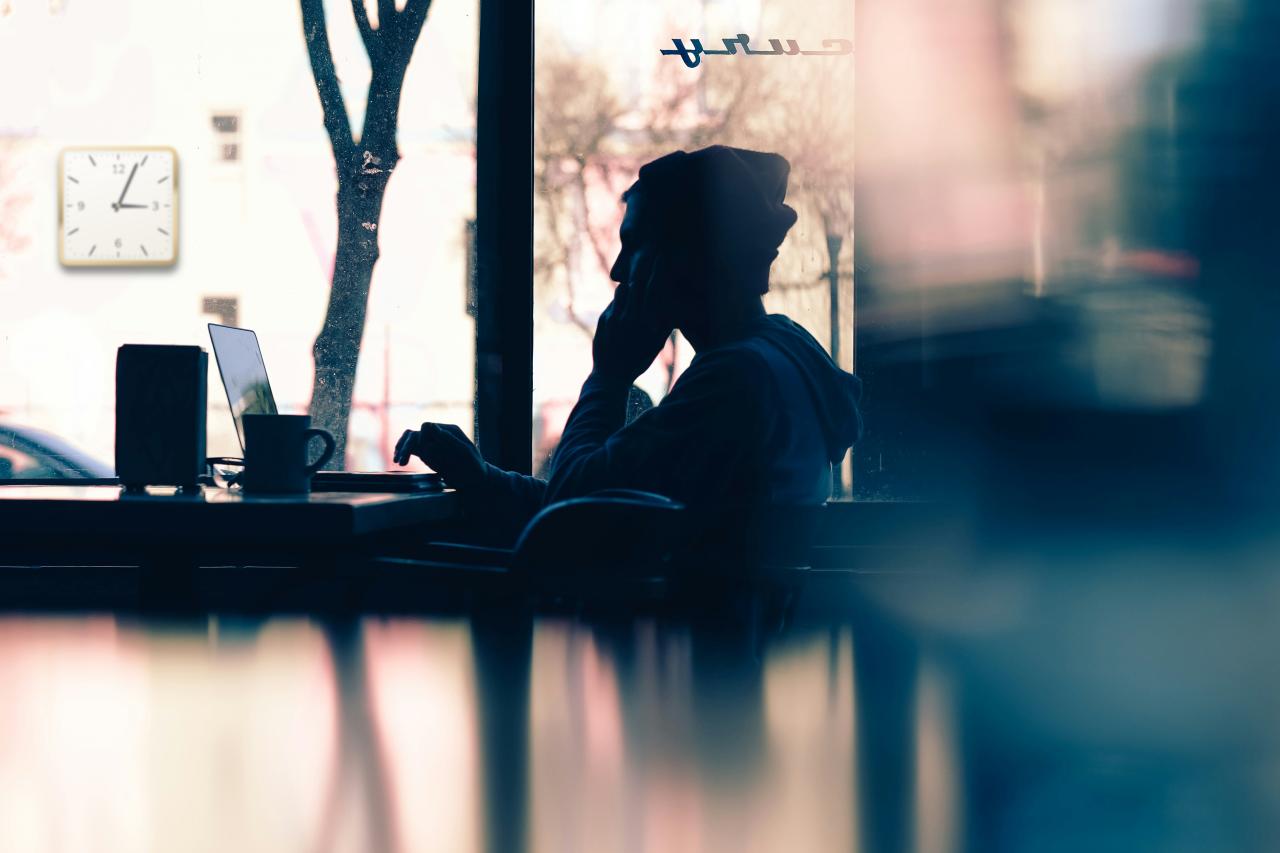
3:04
